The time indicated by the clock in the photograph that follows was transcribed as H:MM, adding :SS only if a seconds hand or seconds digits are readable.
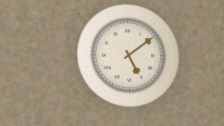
5:09
